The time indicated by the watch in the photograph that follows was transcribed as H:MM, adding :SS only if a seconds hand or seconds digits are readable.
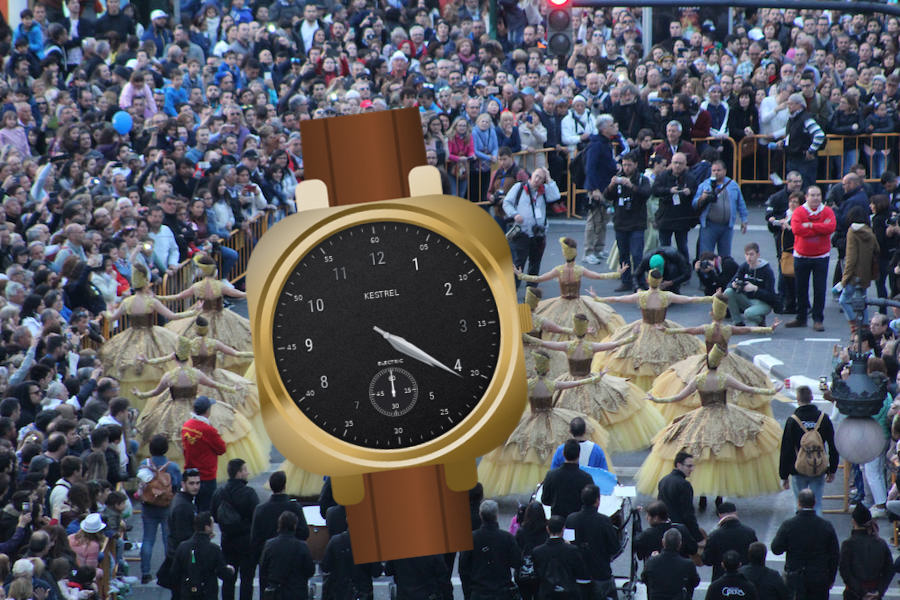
4:21
